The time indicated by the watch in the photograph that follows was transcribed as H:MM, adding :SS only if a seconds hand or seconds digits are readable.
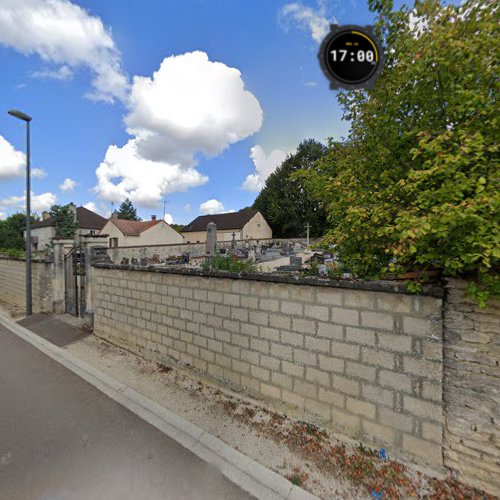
17:00
